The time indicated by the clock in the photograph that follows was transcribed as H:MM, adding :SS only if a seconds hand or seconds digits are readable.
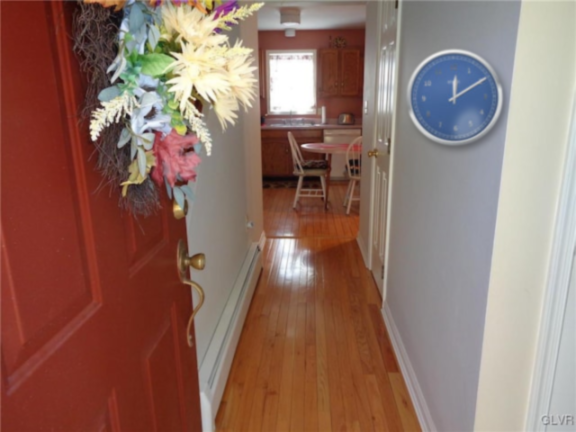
12:10
